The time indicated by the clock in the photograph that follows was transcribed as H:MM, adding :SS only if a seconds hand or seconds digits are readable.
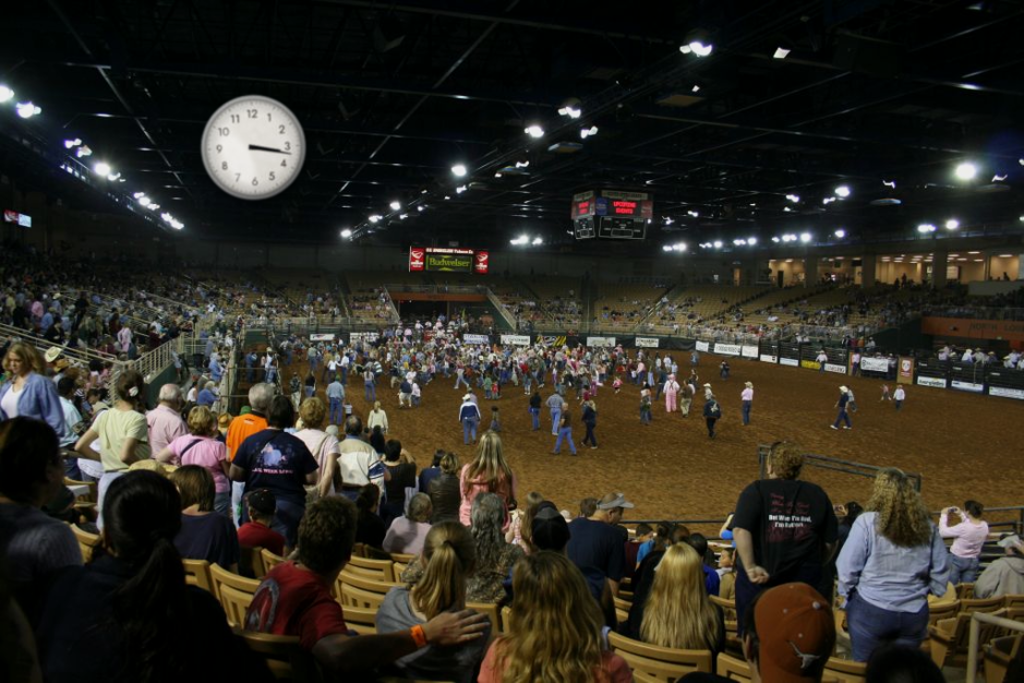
3:17
